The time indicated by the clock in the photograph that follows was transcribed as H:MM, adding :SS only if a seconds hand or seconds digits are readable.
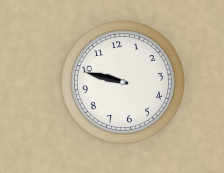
9:49
